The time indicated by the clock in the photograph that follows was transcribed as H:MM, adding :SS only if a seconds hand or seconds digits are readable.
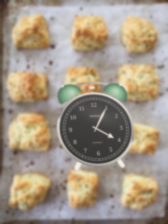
4:05
